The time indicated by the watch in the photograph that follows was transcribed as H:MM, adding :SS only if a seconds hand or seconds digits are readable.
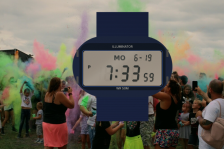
7:33:59
